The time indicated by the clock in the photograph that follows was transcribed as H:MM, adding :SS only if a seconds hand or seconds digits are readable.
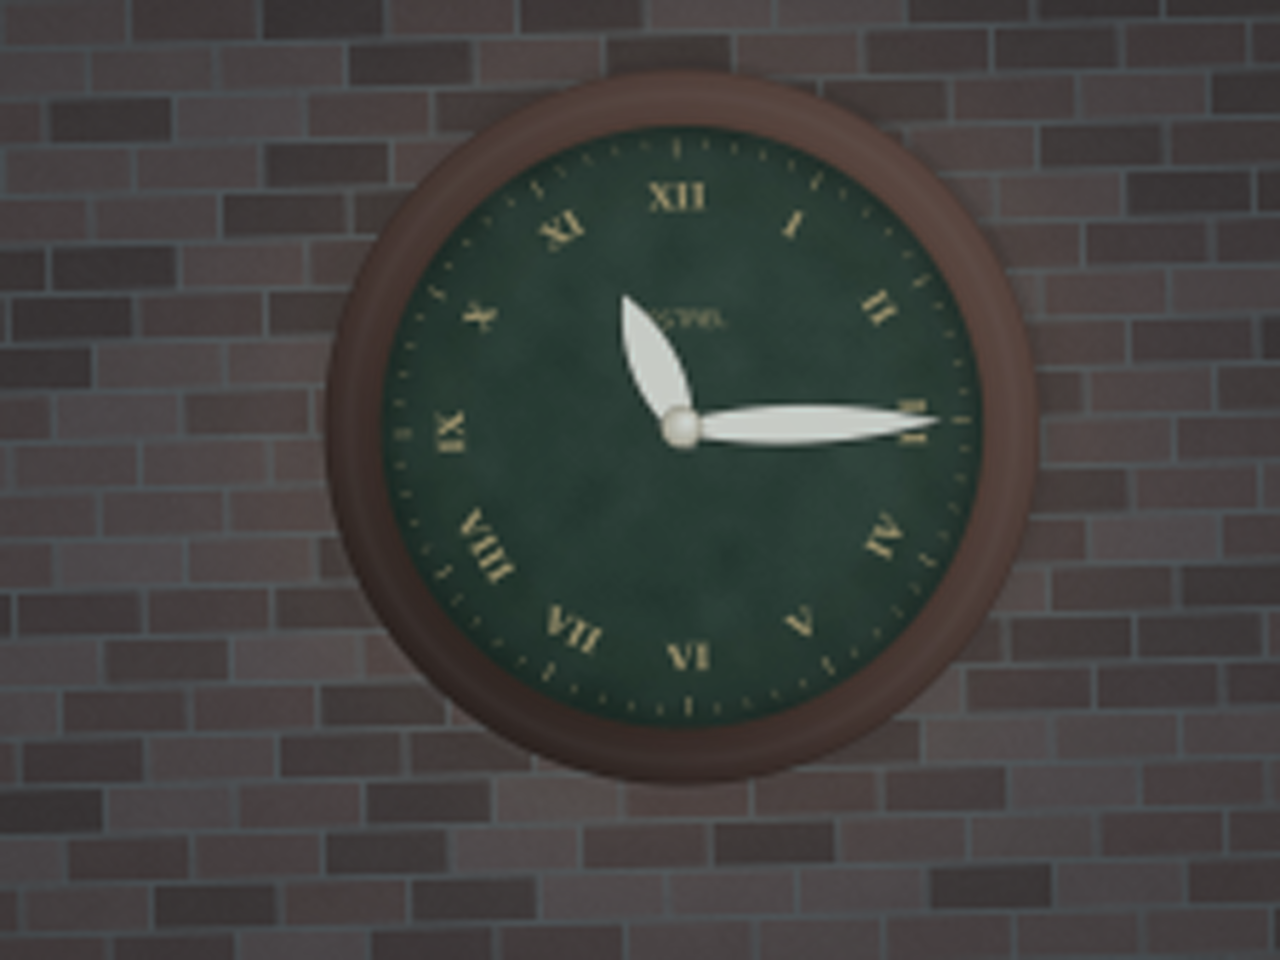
11:15
